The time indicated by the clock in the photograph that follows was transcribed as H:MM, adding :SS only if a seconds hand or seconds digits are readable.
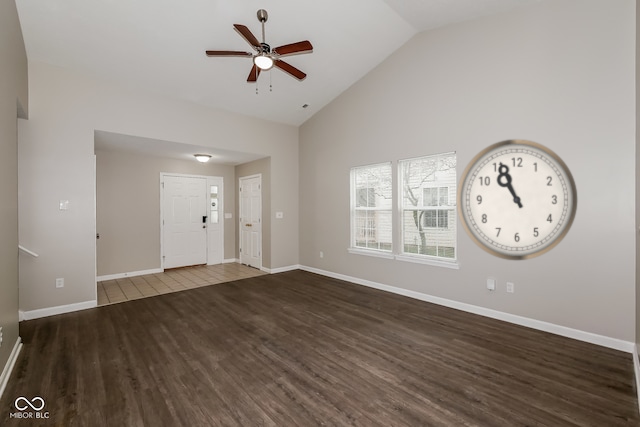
10:56
